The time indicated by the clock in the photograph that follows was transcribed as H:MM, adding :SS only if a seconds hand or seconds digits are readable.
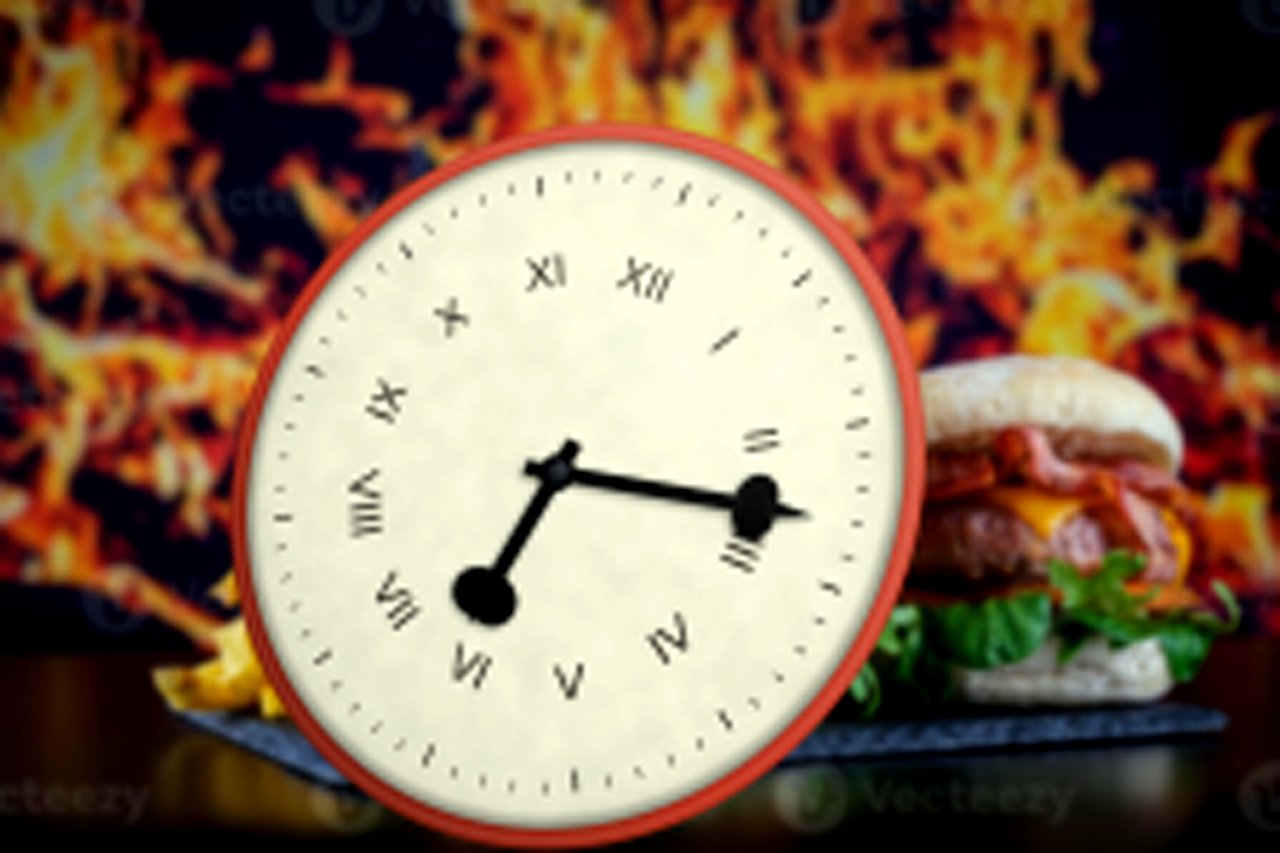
6:13
